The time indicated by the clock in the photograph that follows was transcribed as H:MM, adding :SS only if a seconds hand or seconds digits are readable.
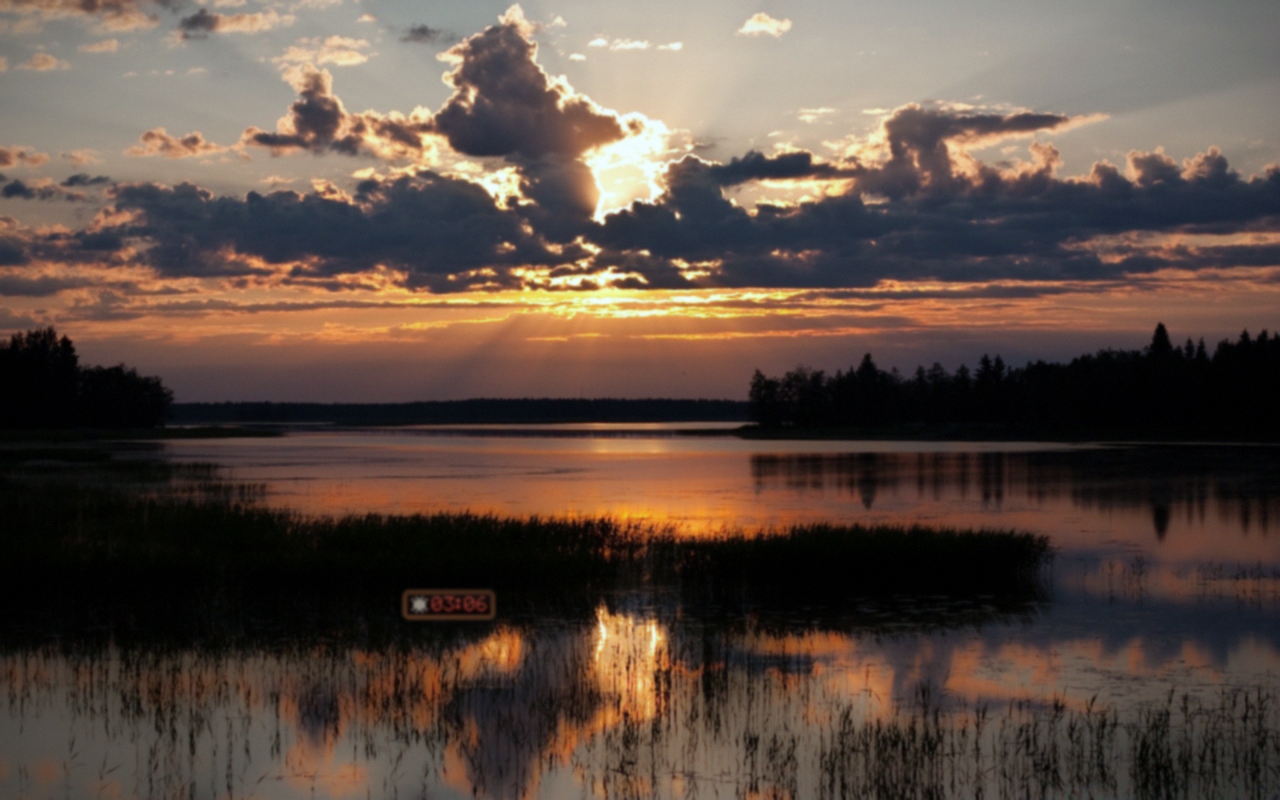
3:06
